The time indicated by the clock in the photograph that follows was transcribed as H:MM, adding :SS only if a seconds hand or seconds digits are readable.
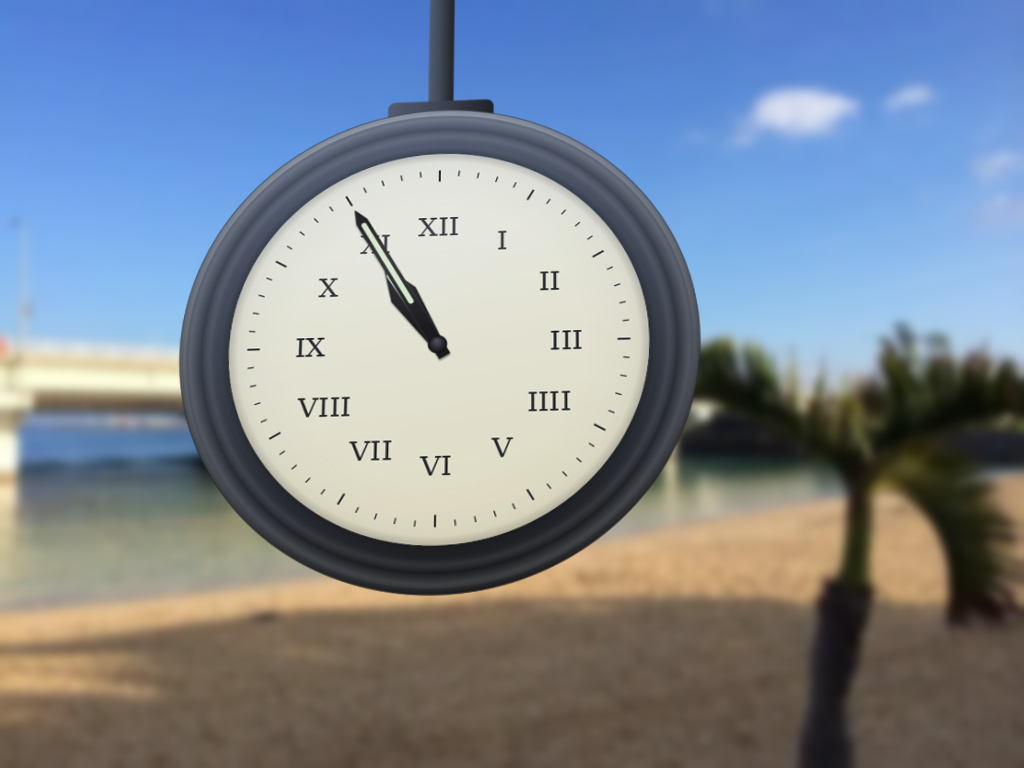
10:55
